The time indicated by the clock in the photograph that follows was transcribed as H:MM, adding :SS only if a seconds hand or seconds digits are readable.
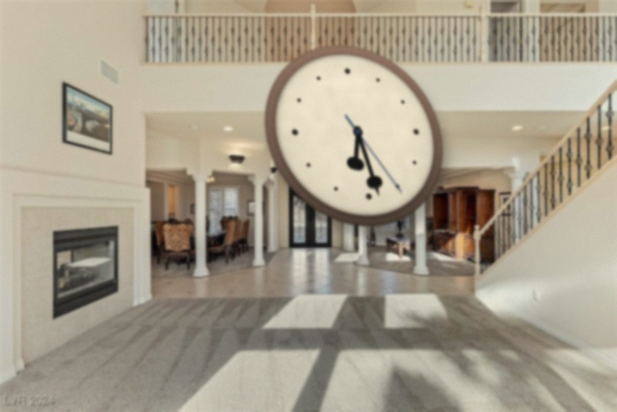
6:28:25
